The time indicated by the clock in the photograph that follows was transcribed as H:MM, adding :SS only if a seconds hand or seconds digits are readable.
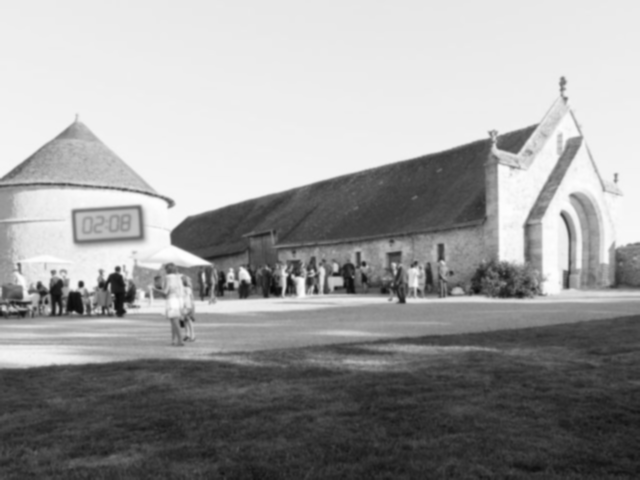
2:08
